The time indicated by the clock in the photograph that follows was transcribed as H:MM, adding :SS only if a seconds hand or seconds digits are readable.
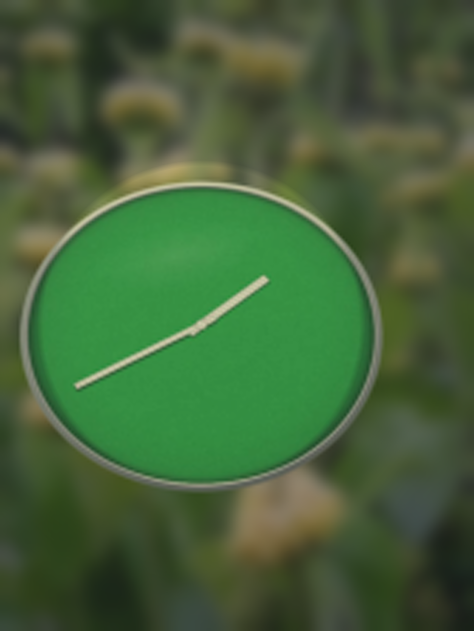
1:40
